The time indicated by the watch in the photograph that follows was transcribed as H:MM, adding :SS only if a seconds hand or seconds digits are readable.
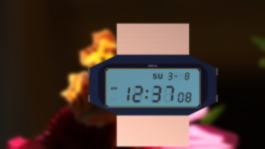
12:37:08
